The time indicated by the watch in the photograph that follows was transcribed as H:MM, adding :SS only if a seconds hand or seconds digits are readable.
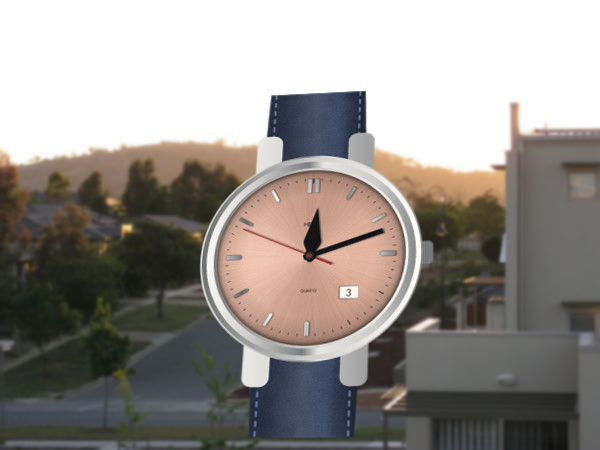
12:11:49
